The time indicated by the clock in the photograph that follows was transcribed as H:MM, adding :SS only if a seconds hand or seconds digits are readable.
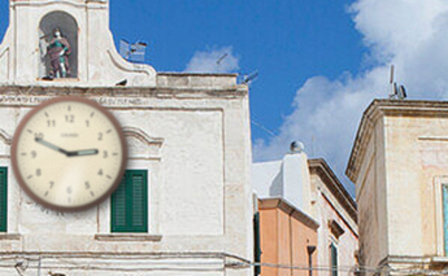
2:49
